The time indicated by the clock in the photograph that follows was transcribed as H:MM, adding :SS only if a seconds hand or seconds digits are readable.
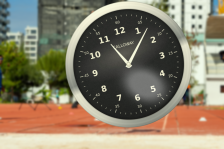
11:07
